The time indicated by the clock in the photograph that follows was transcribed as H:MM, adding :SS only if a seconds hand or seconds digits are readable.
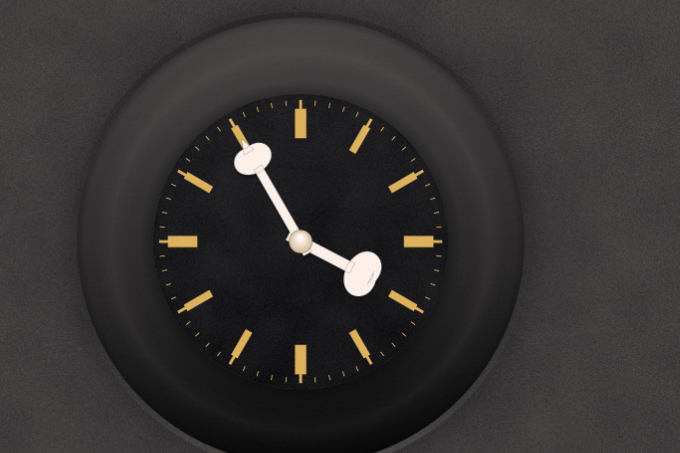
3:55
